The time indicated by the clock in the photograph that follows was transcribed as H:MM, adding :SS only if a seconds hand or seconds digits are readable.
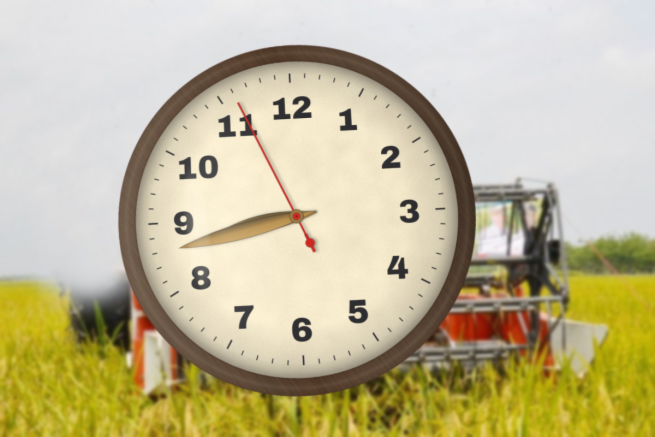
8:42:56
